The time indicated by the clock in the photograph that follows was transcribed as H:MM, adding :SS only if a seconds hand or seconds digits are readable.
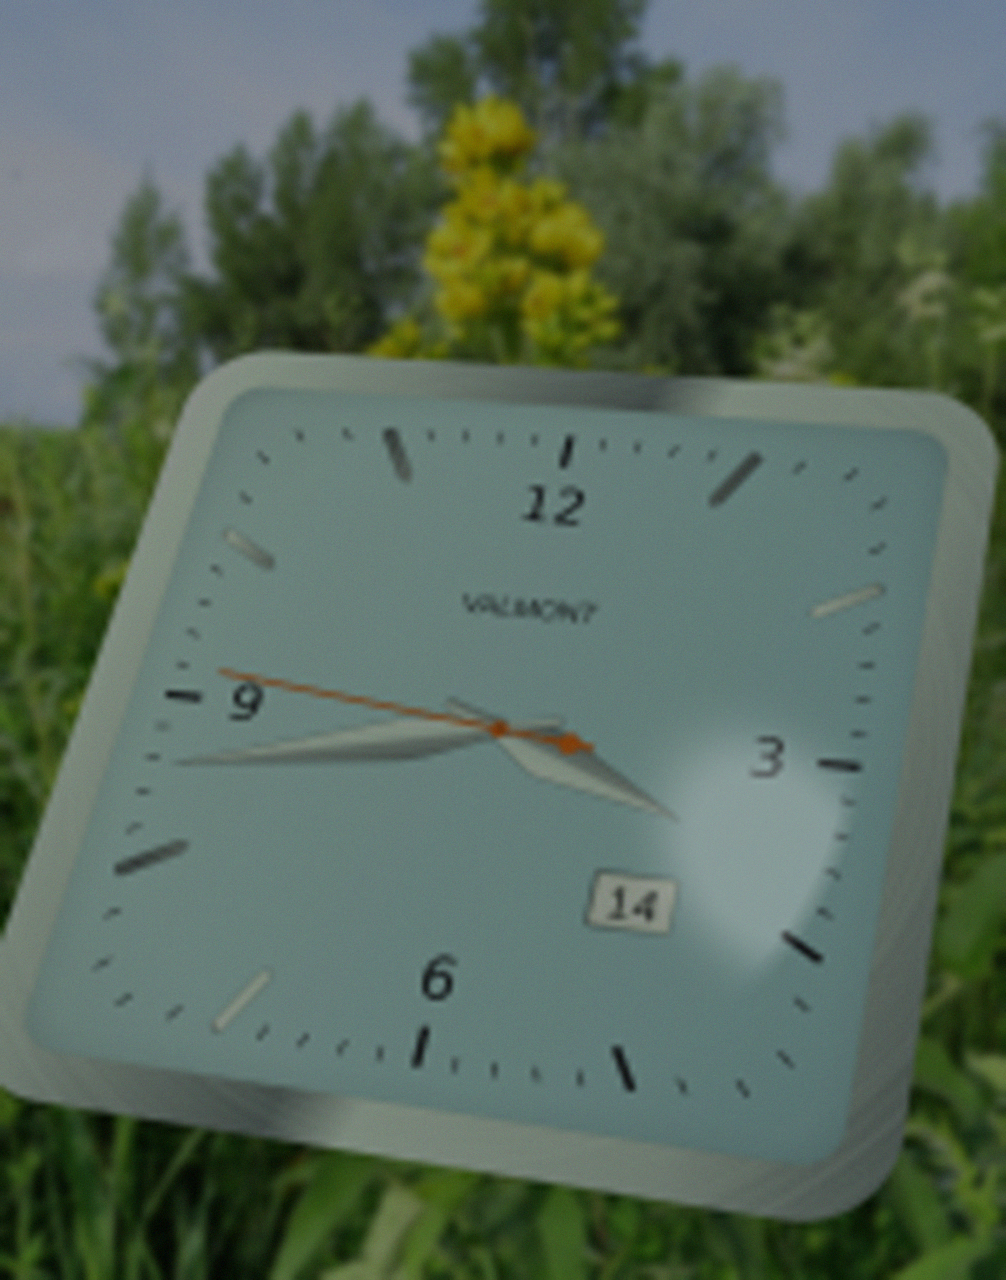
3:42:46
